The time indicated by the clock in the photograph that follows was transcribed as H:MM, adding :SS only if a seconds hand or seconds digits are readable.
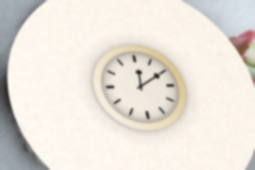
12:10
